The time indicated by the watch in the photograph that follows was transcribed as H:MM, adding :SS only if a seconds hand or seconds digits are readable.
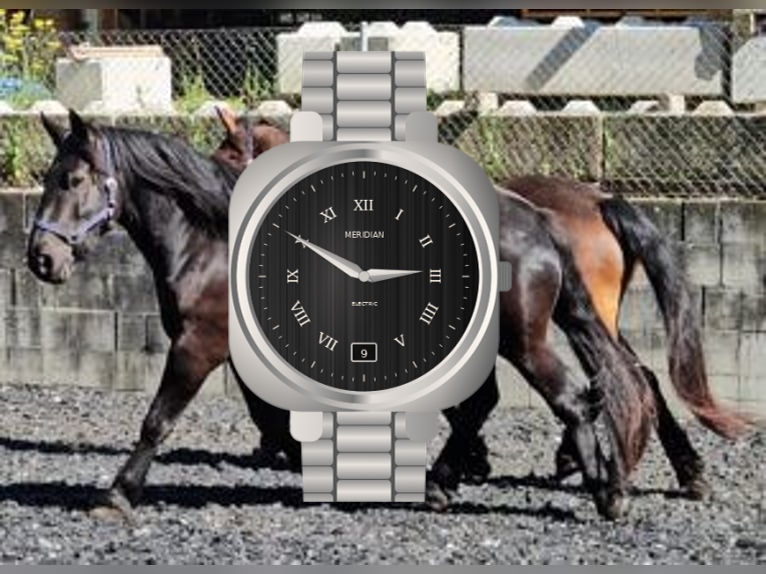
2:50
